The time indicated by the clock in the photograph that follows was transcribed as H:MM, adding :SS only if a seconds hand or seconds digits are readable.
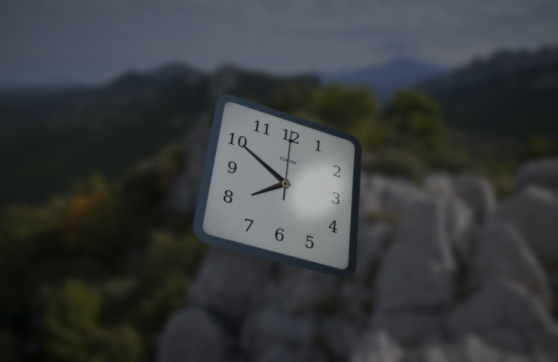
7:50:00
